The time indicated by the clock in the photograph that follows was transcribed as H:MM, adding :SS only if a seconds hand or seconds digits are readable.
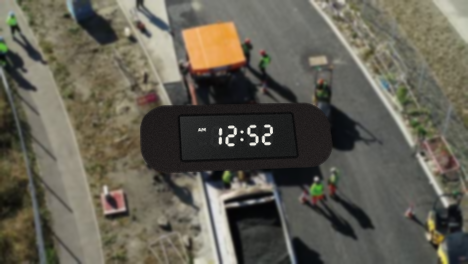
12:52
